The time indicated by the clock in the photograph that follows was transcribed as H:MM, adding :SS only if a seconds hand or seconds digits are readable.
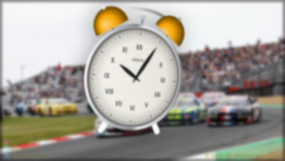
10:05
